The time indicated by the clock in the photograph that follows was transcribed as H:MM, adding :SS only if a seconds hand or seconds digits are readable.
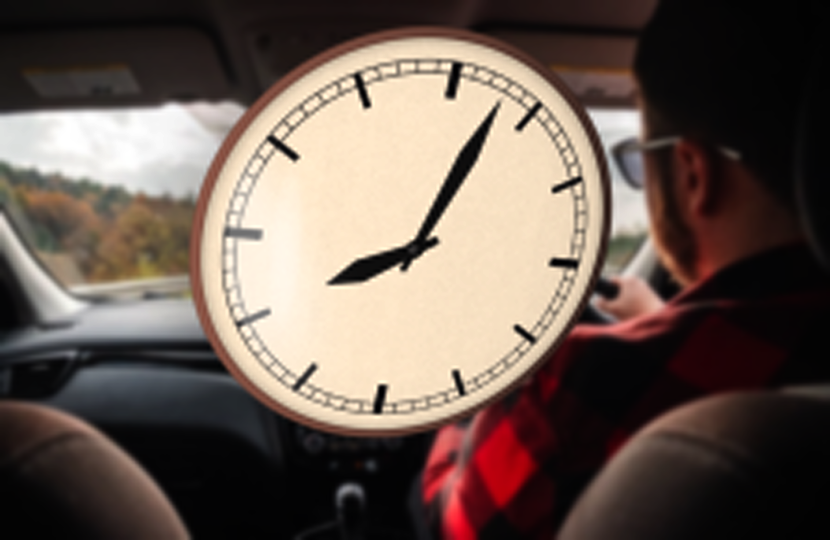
8:03
